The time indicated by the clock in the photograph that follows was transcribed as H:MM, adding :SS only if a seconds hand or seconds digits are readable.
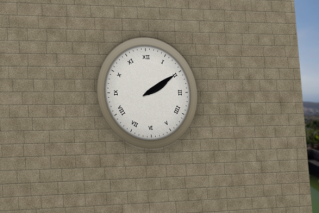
2:10
